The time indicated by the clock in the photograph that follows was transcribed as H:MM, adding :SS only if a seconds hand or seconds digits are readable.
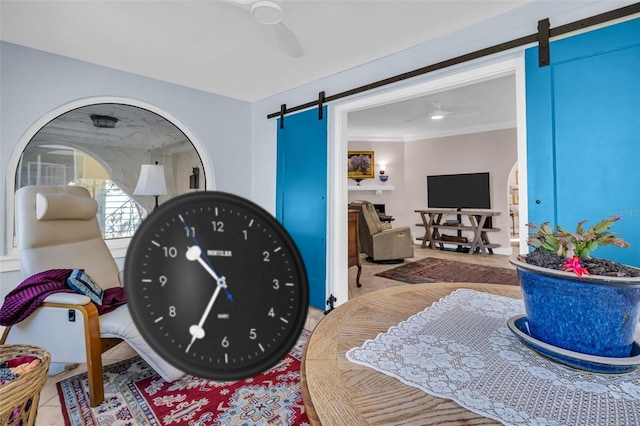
10:34:55
